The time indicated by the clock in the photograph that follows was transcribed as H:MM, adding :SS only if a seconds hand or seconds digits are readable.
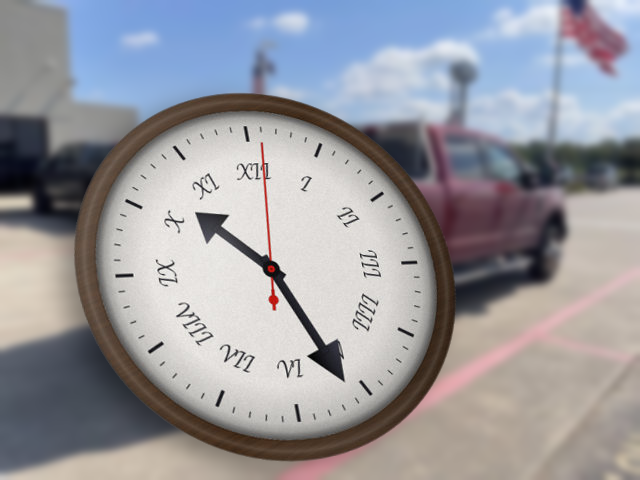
10:26:01
